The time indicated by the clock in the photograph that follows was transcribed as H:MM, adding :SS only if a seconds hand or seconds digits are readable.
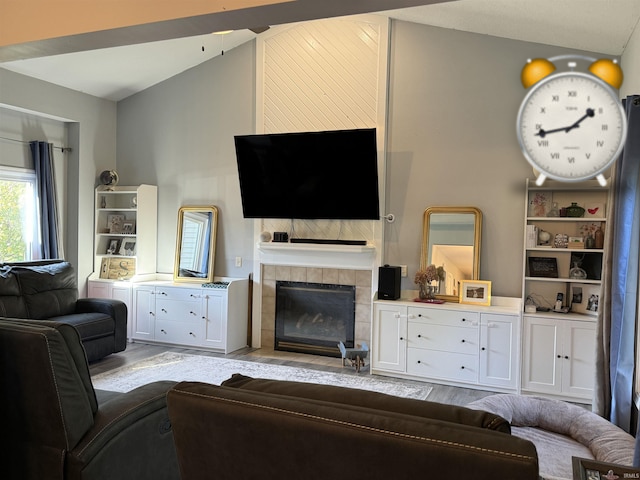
1:43
